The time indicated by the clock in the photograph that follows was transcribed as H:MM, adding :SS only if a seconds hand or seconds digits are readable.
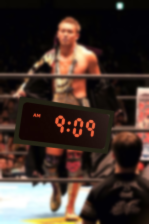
9:09
